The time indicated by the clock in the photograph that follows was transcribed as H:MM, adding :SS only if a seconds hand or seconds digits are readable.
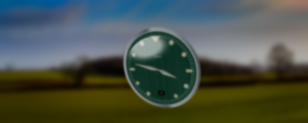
3:47
